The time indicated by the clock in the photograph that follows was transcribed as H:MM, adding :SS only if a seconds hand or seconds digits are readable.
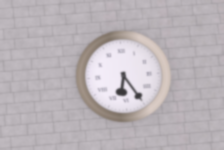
6:25
